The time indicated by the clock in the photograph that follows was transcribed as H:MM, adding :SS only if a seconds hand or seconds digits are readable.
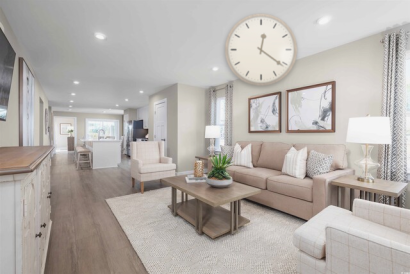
12:21
